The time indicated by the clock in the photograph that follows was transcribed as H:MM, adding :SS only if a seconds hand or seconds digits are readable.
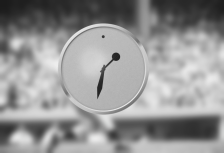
1:32
